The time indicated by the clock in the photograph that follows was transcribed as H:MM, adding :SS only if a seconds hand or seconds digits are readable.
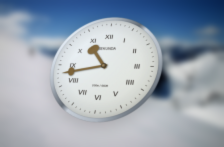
10:43
